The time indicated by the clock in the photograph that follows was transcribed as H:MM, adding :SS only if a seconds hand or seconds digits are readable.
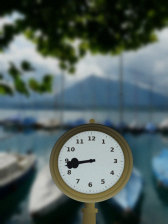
8:43
